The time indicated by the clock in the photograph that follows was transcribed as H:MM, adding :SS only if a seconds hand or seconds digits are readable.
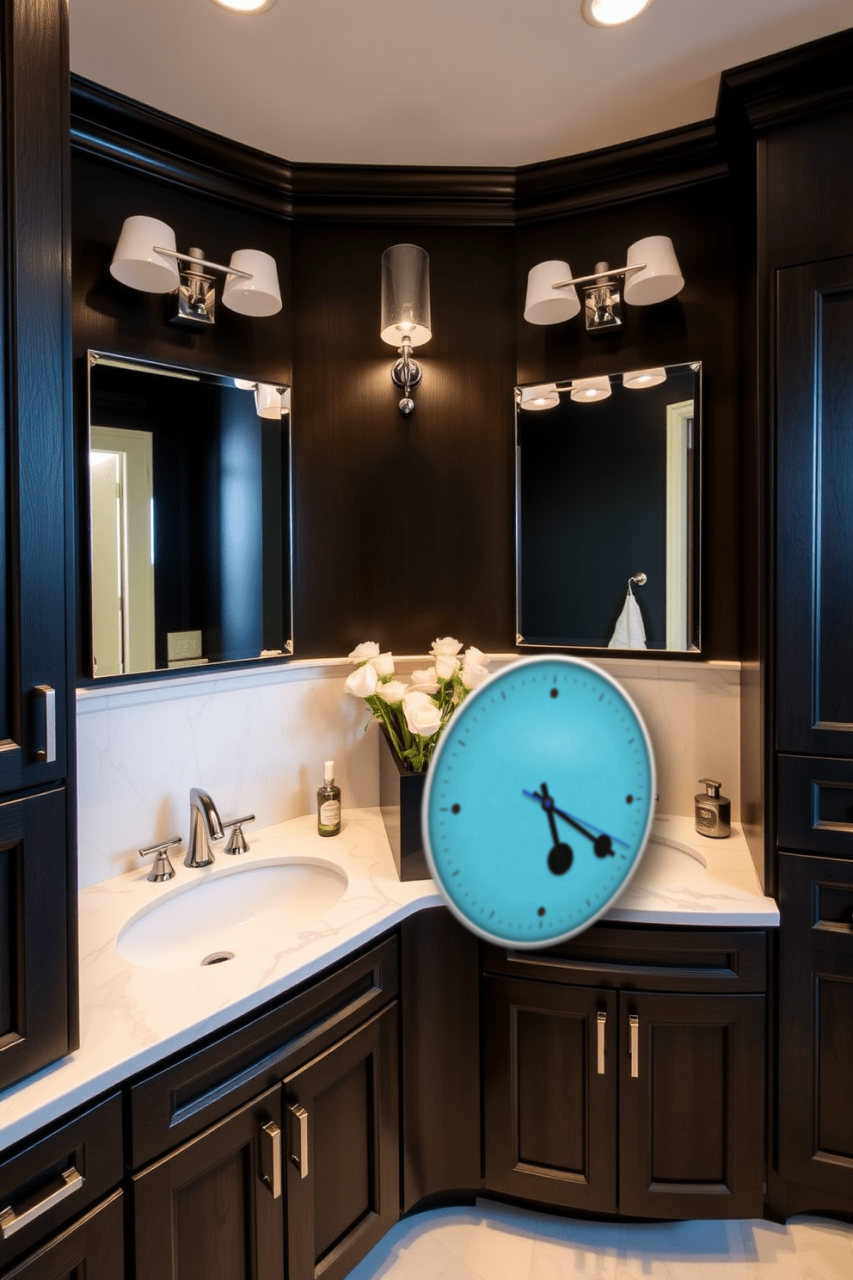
5:20:19
